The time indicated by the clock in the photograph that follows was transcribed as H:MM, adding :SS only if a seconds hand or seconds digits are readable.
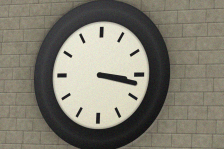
3:17
